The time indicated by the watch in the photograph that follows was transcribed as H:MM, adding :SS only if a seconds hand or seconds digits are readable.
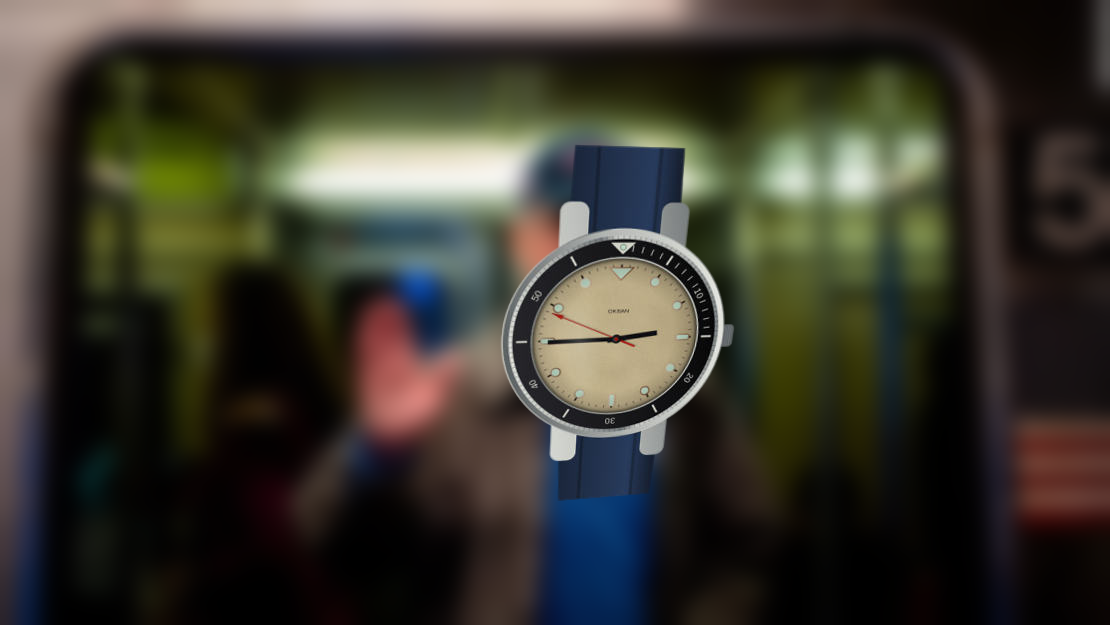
2:44:49
